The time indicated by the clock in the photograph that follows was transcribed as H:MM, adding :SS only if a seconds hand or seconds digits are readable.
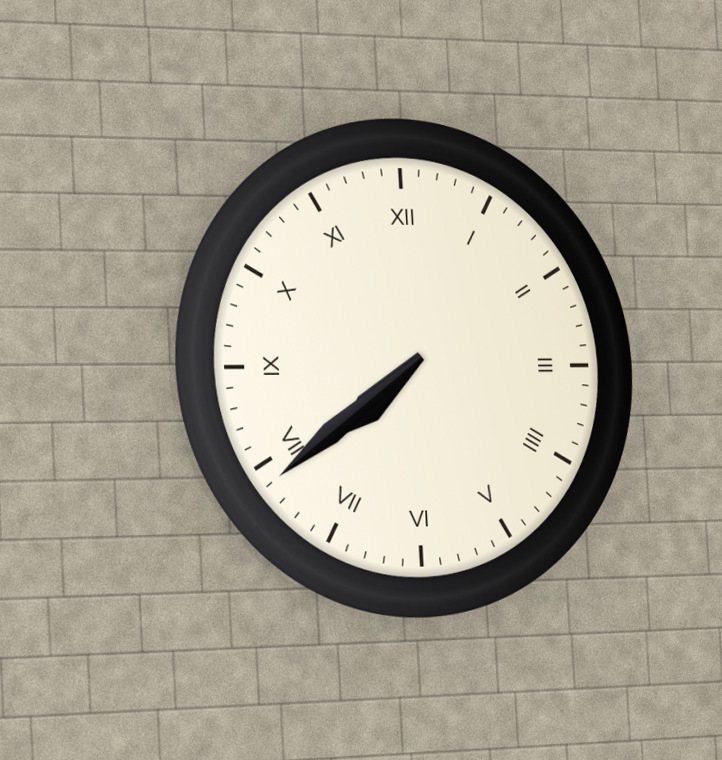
7:39
